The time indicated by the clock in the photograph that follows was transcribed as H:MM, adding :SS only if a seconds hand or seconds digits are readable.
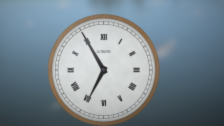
6:55
